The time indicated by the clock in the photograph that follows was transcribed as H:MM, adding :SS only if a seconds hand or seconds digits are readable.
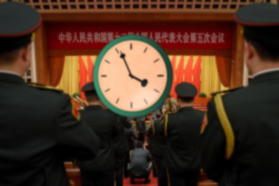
3:56
